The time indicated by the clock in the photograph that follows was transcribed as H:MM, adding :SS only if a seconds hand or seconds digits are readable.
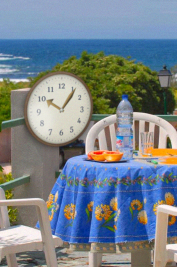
10:06
